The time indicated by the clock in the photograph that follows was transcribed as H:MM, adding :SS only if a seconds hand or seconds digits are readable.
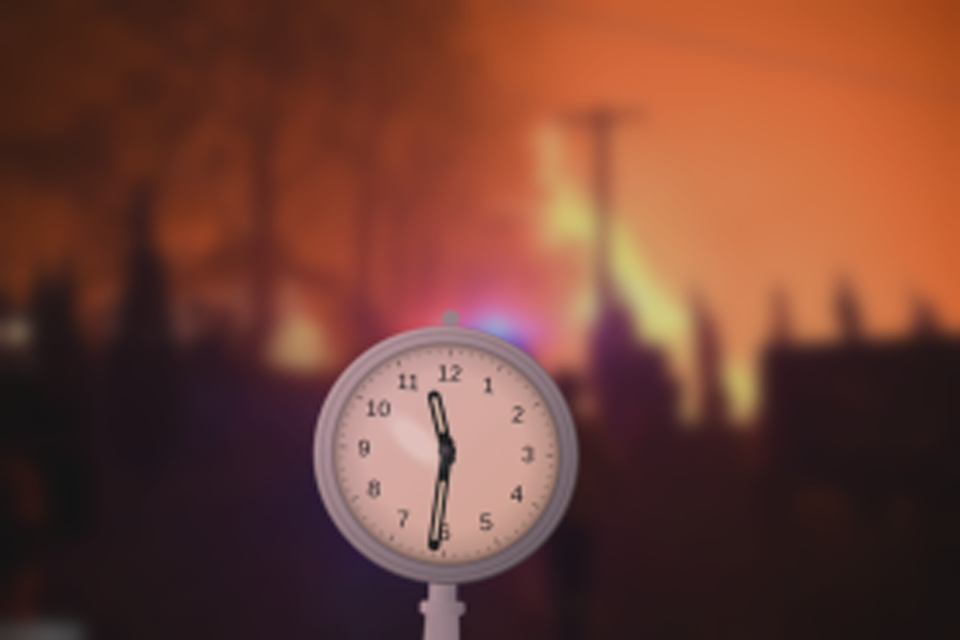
11:31
